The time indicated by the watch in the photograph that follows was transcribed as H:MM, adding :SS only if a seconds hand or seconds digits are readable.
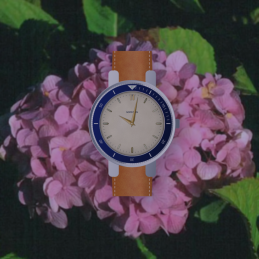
10:02
